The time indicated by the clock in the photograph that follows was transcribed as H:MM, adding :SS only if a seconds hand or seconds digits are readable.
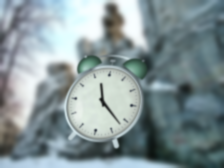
11:22
